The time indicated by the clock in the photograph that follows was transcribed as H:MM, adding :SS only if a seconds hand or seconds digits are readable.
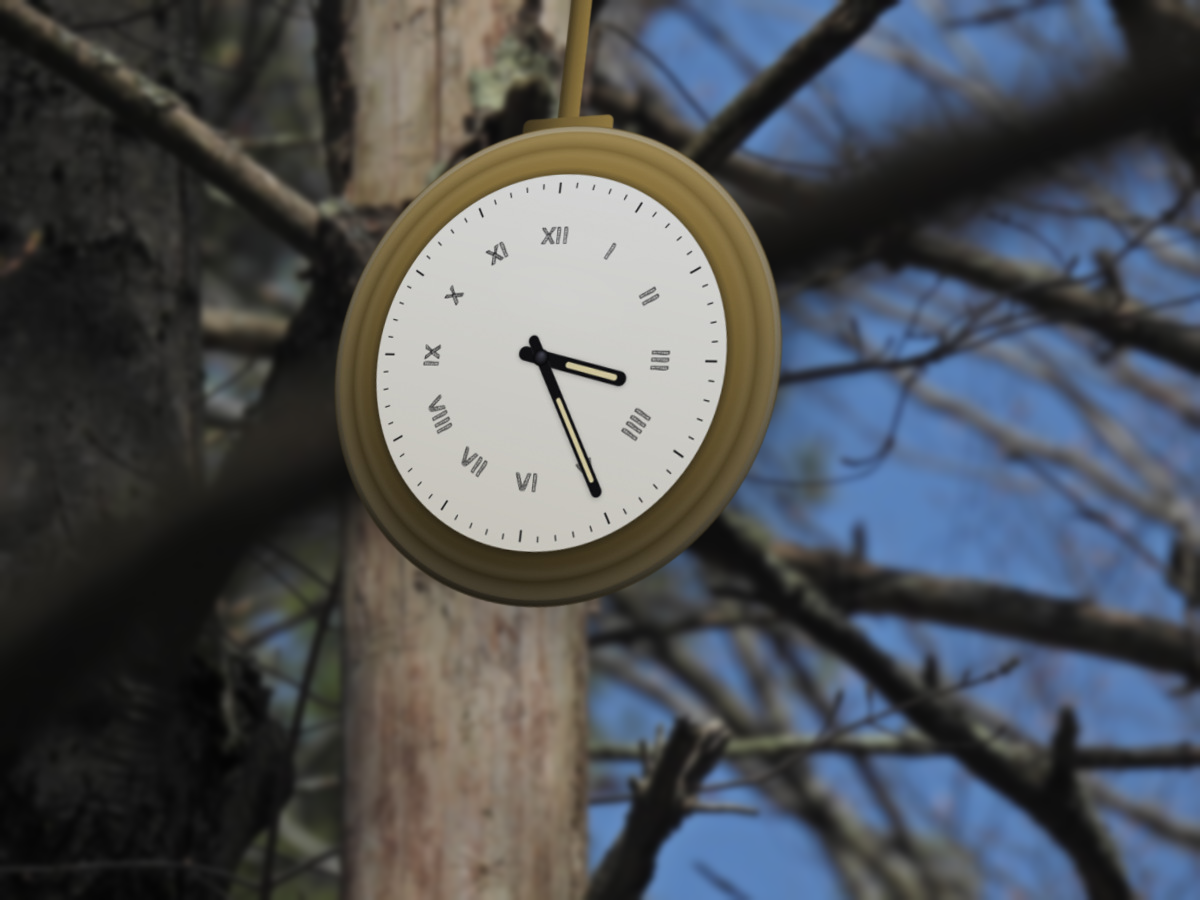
3:25
